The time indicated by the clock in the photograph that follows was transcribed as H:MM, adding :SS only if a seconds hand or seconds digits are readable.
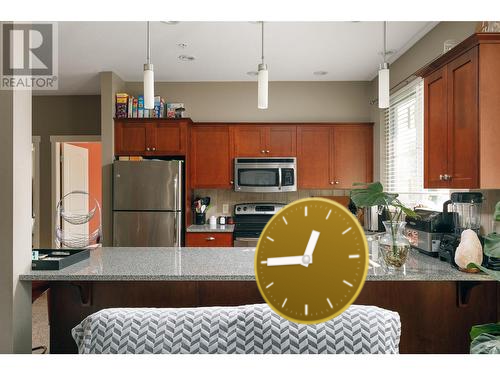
12:45
